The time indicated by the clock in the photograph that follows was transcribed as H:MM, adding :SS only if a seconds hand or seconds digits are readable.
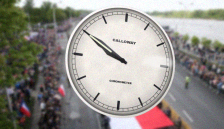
9:50
